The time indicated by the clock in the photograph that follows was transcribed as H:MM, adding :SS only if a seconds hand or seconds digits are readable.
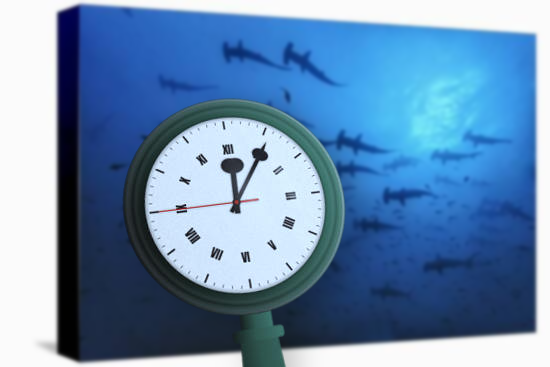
12:05:45
